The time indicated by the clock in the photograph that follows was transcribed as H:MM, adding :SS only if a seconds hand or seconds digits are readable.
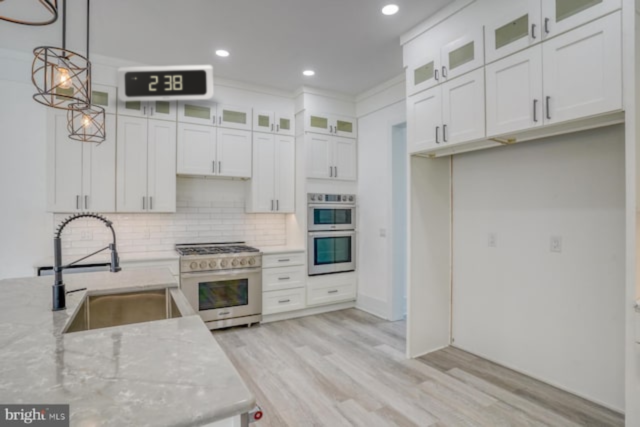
2:38
